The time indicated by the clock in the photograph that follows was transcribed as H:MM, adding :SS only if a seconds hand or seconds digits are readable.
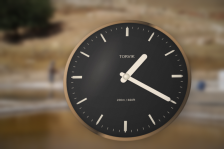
1:20
